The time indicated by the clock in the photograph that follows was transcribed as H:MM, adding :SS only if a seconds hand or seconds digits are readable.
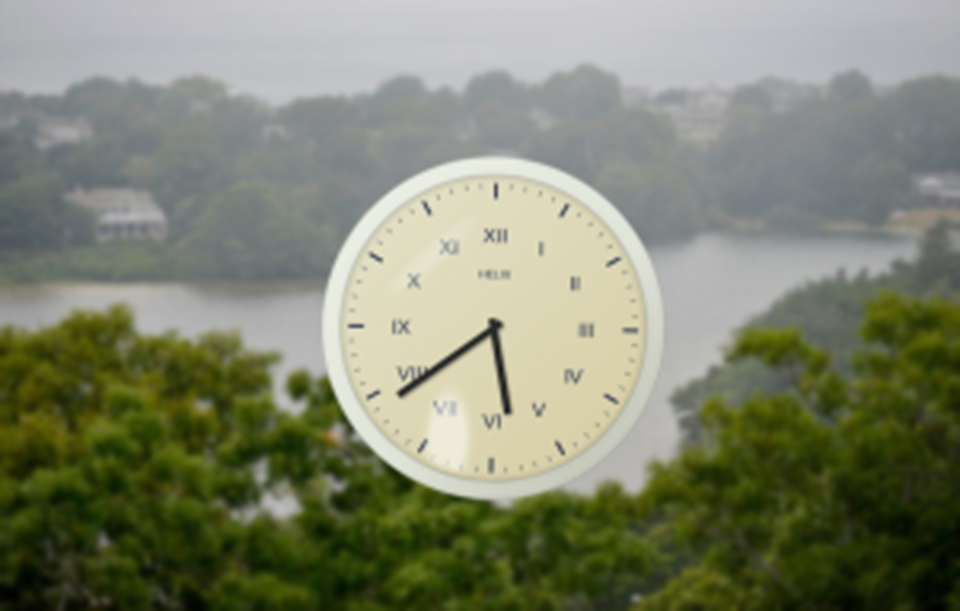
5:39
